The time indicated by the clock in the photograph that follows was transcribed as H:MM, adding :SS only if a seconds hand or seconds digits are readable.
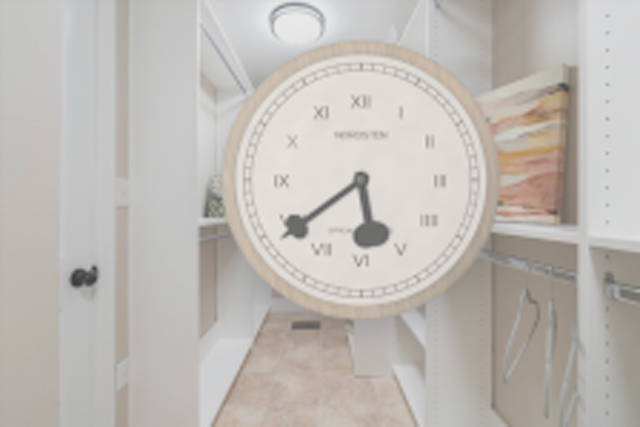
5:39
